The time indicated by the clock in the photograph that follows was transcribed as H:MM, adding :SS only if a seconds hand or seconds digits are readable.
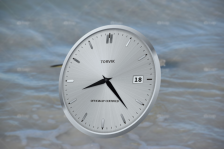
8:23
